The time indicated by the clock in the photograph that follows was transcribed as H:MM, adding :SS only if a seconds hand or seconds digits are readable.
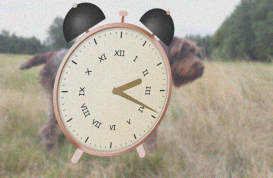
2:19
